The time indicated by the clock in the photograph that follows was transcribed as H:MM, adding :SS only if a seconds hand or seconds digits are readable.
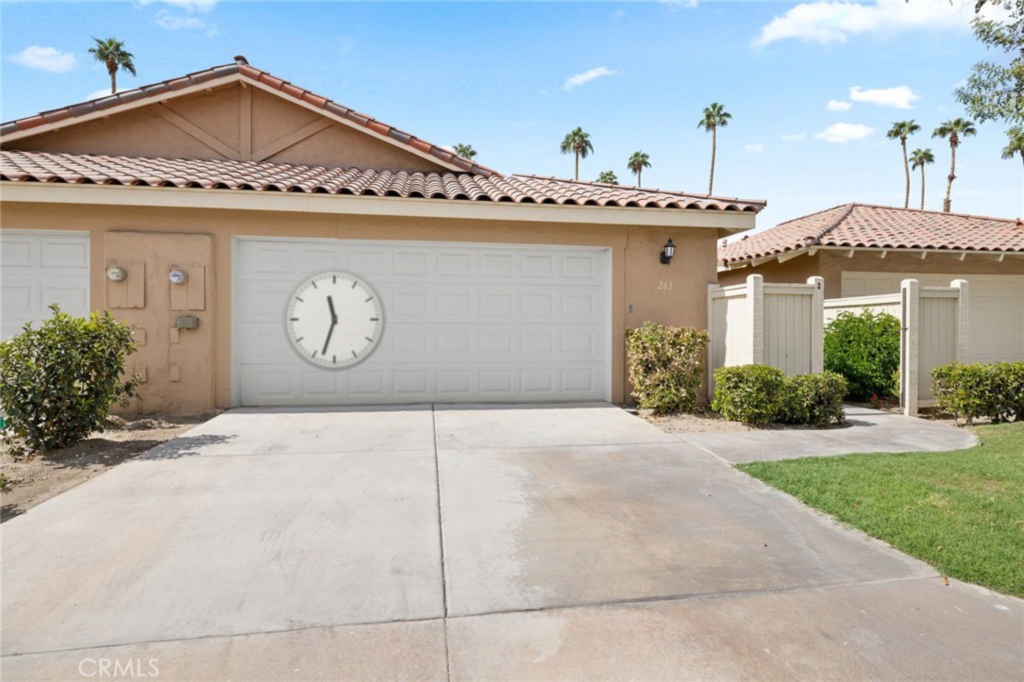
11:33
